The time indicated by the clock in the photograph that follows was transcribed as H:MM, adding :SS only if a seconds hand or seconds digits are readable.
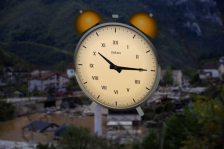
10:15
